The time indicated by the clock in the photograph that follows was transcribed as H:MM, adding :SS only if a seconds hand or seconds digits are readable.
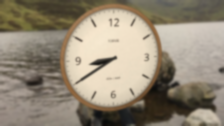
8:40
